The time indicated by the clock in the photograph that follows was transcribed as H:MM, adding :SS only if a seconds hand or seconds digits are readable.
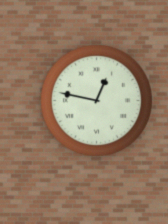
12:47
